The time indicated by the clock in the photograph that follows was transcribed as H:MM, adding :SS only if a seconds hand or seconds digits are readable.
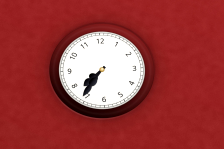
7:36
